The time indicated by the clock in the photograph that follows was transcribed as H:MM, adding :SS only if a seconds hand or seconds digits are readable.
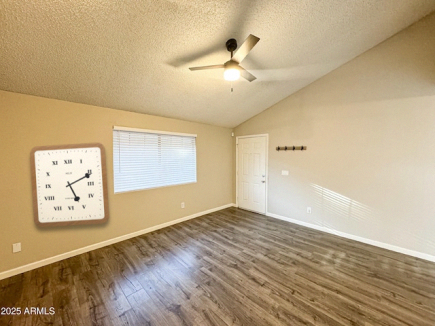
5:11
